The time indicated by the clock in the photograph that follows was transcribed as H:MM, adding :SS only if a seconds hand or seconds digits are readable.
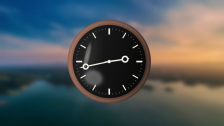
2:43
